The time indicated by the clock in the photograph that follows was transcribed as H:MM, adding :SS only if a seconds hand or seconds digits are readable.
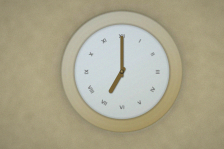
7:00
